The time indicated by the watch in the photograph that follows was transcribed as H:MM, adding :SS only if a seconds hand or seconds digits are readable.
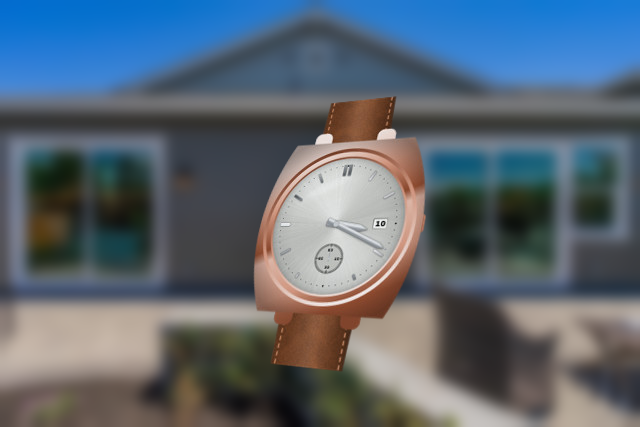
3:19
